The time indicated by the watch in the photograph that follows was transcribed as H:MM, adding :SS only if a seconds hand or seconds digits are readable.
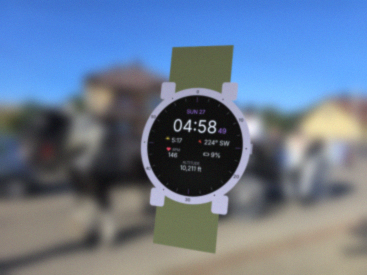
4:58
